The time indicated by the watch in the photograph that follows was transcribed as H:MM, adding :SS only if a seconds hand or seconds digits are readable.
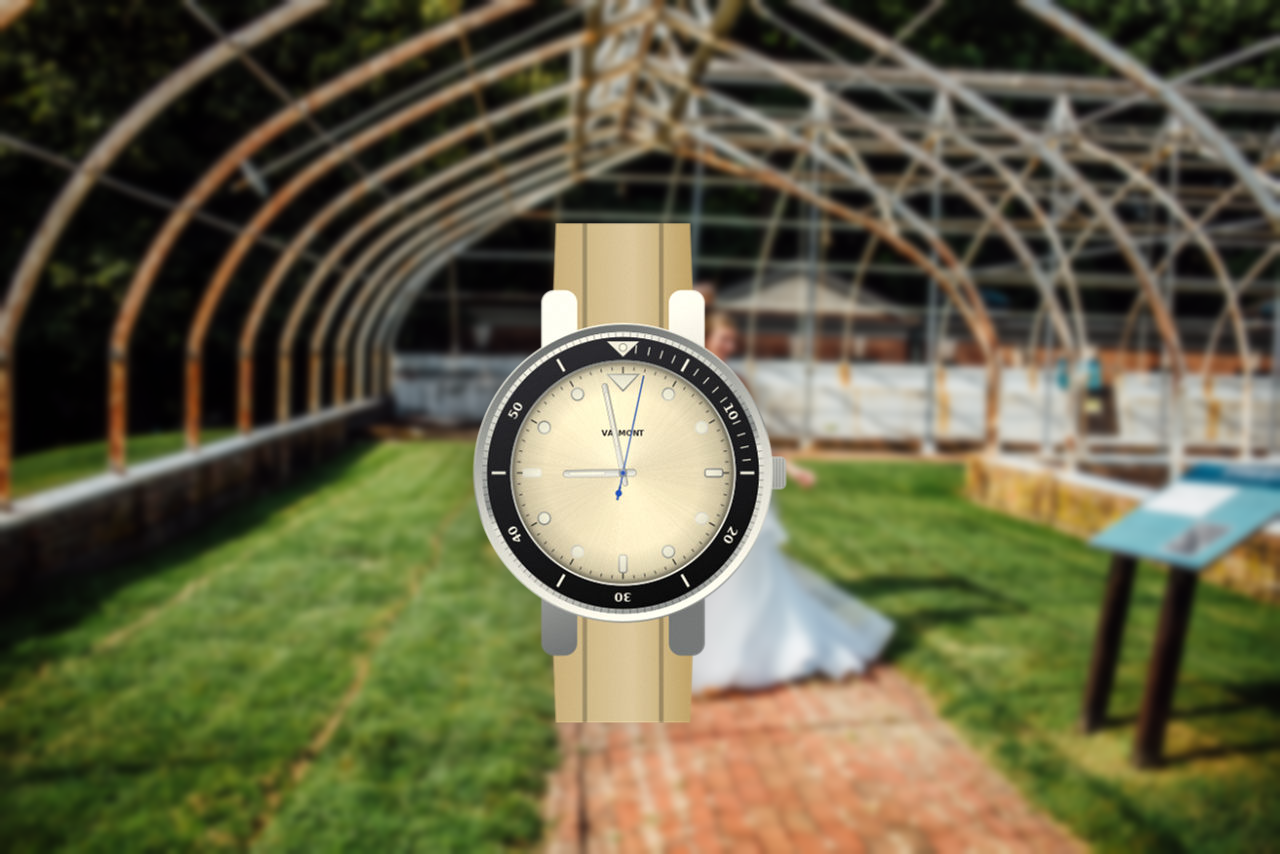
8:58:02
